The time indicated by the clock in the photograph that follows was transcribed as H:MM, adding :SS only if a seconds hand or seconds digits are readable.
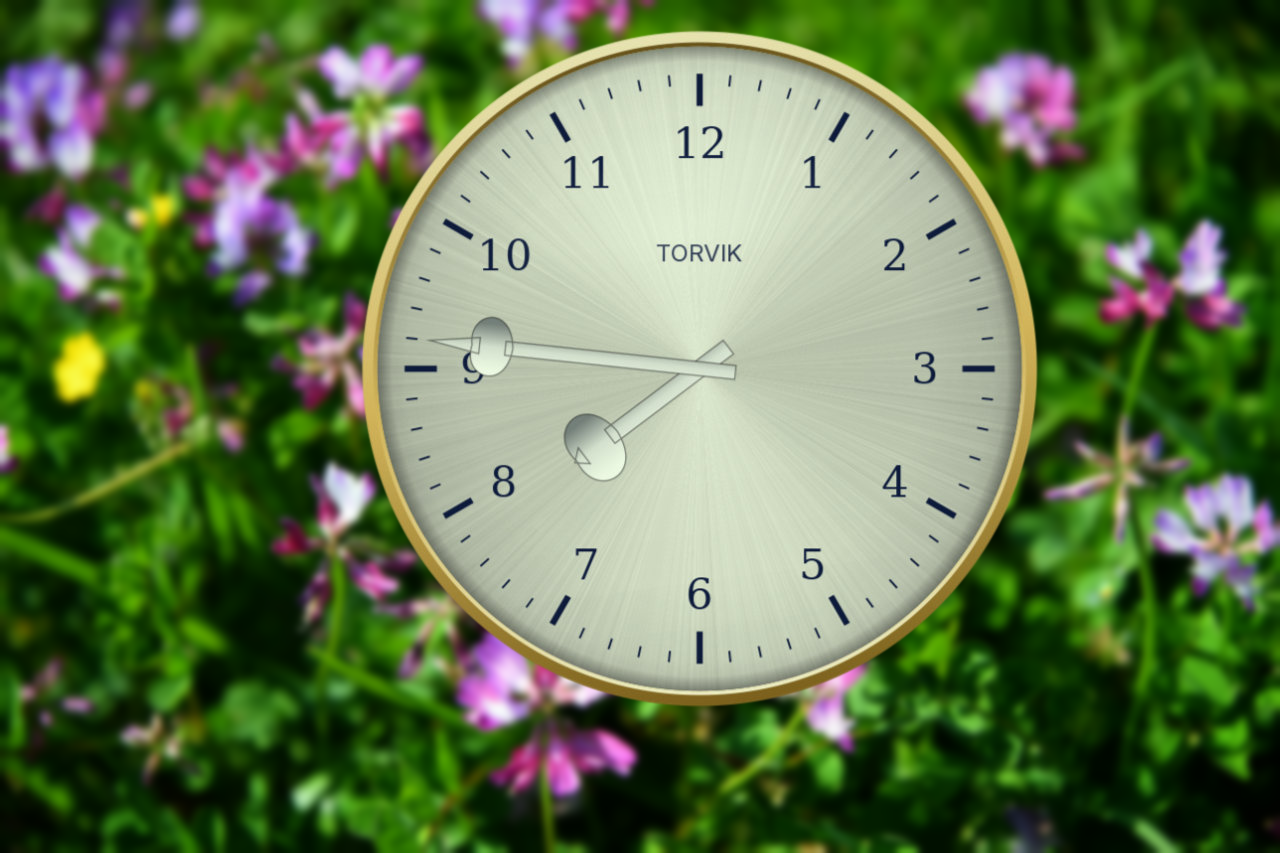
7:46
